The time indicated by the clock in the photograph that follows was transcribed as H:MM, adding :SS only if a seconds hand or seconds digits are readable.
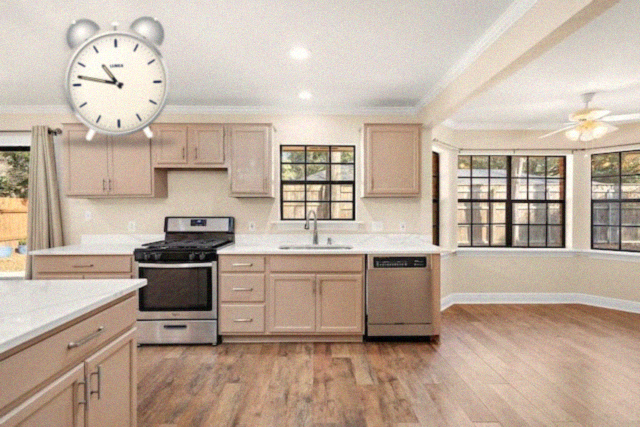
10:47
